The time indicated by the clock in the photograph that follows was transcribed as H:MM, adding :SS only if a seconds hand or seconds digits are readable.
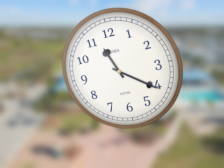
11:21
